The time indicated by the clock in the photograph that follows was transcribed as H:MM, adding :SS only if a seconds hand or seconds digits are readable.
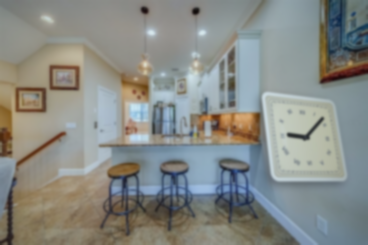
9:08
